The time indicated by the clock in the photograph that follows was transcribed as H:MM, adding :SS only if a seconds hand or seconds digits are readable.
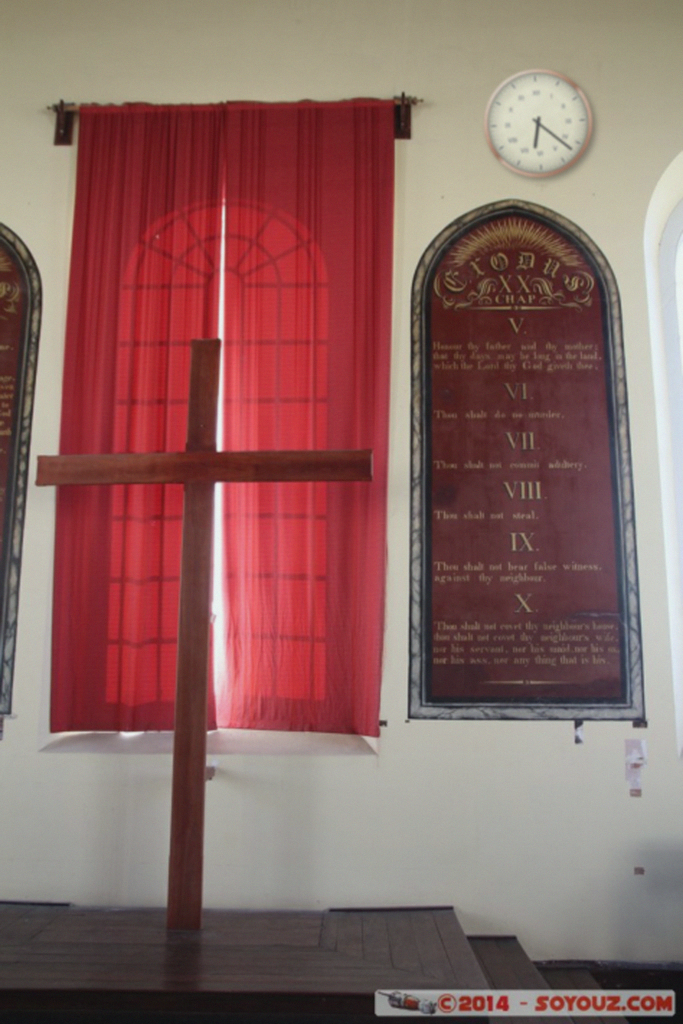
6:22
